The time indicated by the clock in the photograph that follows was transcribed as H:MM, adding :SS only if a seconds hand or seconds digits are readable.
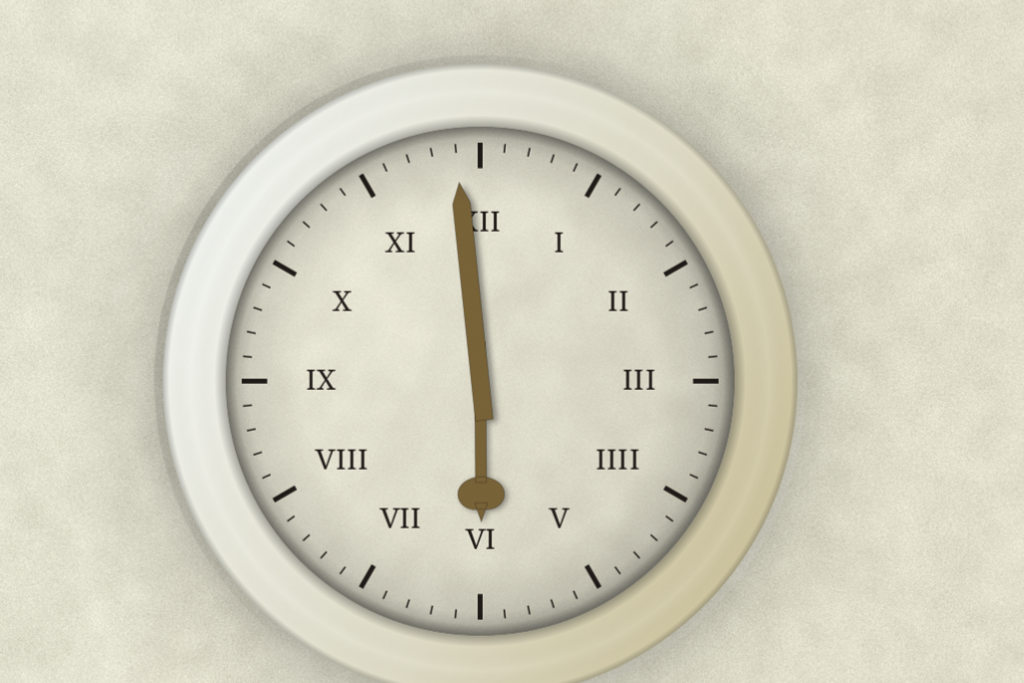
5:59
